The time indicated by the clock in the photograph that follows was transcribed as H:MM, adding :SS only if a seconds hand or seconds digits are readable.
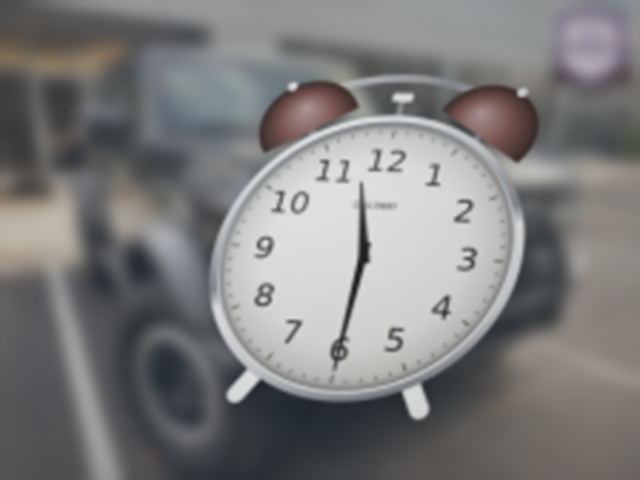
11:30
